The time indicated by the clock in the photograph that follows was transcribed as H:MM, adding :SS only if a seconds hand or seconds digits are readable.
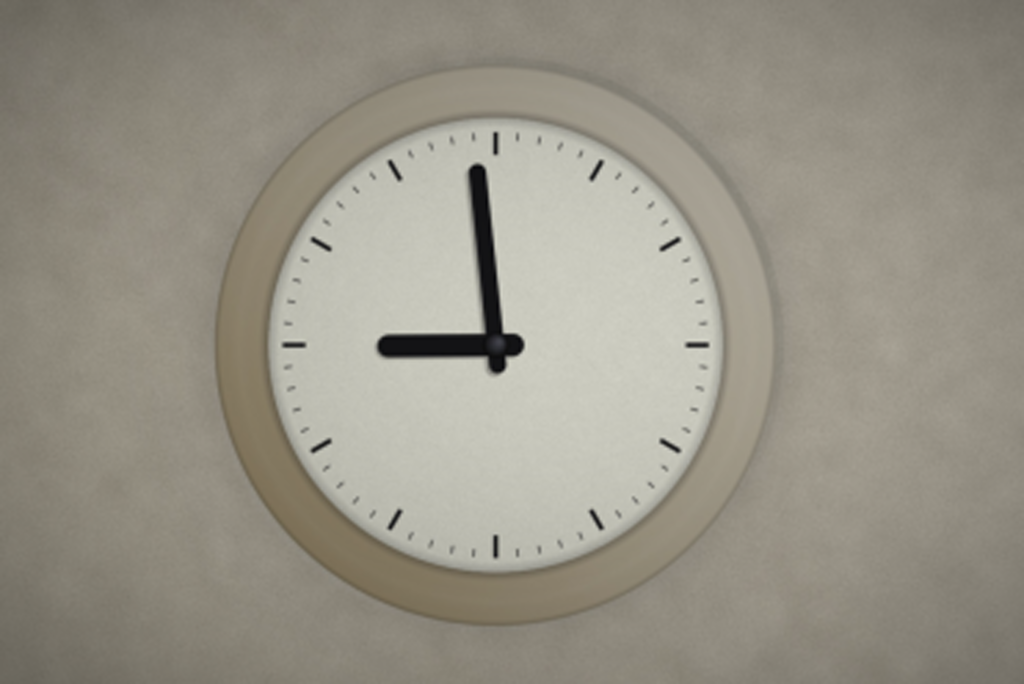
8:59
